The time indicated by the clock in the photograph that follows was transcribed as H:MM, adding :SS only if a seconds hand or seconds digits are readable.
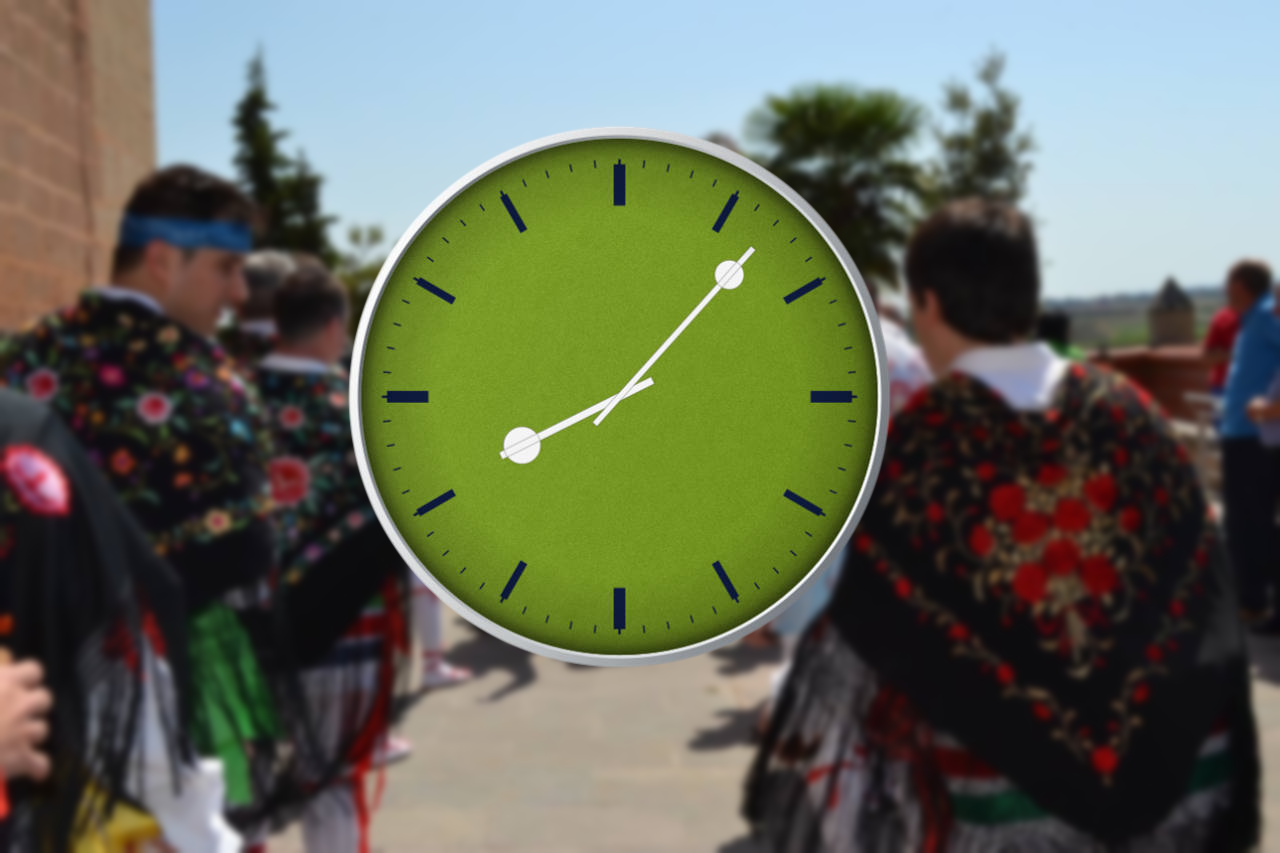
8:07
